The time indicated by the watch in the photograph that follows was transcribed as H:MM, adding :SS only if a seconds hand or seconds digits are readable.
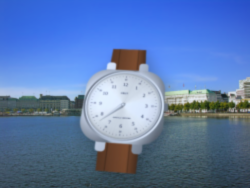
7:38
